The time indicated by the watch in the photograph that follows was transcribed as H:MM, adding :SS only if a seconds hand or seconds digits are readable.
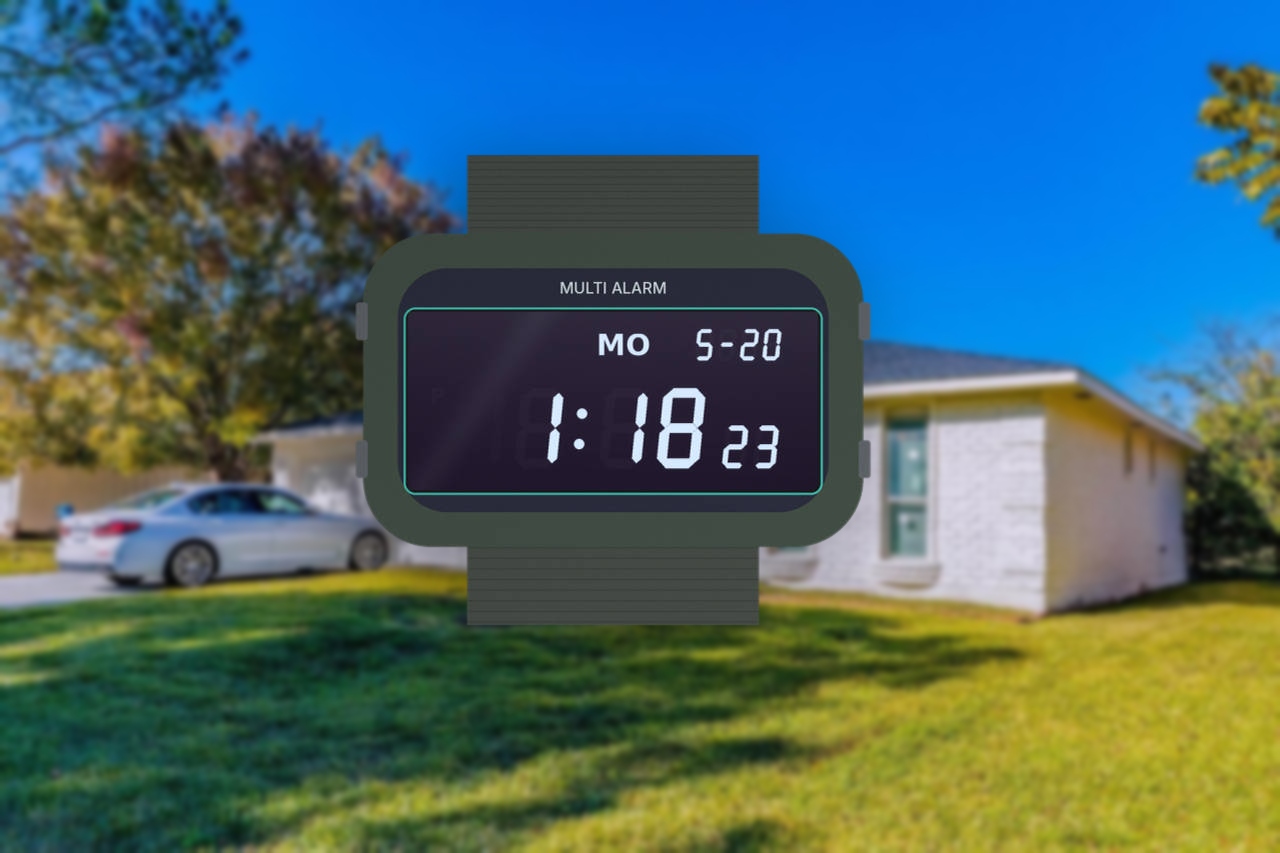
1:18:23
